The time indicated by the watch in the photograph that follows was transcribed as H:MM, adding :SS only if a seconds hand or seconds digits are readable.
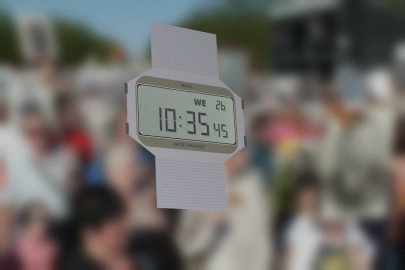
10:35:45
